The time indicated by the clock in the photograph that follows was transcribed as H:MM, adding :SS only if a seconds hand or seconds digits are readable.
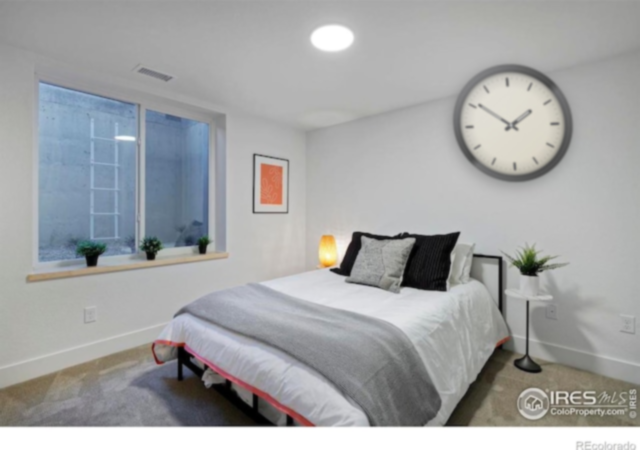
1:51
